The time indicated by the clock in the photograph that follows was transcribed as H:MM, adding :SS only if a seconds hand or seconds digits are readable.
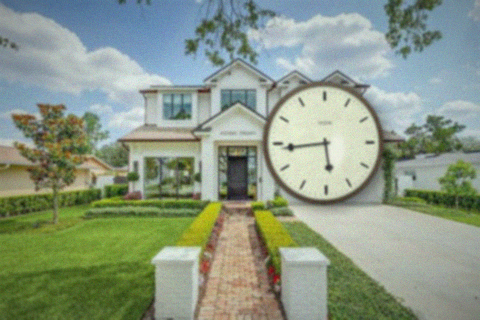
5:44
